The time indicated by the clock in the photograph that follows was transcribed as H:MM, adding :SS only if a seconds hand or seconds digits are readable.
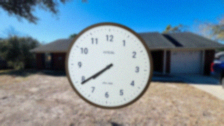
7:39
